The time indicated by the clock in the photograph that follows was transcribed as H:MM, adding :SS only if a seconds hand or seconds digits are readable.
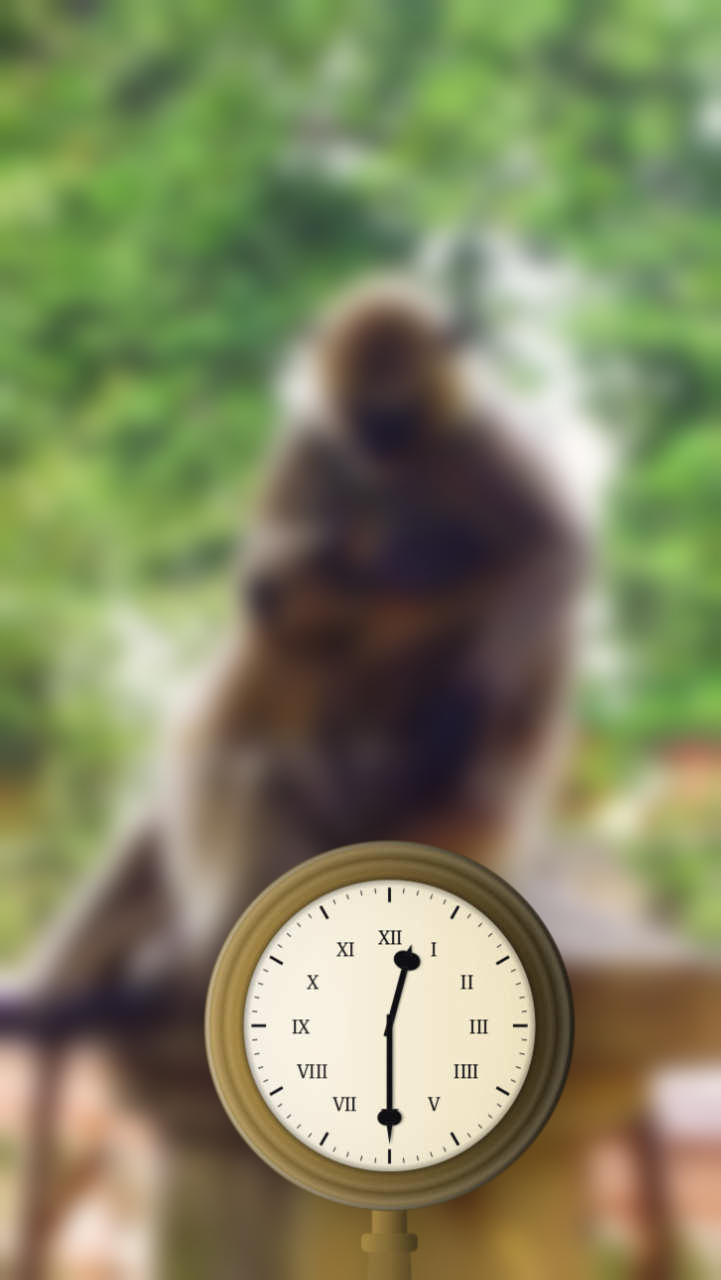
12:30
